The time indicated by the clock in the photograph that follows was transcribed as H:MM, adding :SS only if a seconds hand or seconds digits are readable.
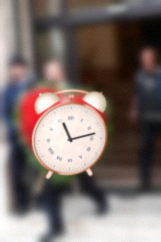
11:13
